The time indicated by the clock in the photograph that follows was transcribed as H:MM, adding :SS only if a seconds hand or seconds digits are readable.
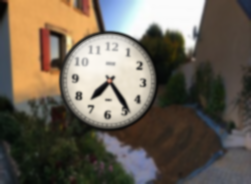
7:24
